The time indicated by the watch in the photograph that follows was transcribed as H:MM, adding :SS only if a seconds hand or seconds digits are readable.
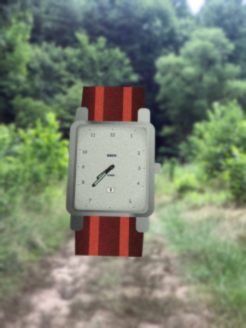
7:37
